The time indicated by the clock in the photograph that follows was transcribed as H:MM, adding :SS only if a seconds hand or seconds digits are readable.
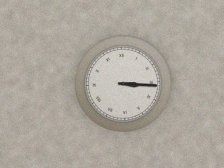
3:16
